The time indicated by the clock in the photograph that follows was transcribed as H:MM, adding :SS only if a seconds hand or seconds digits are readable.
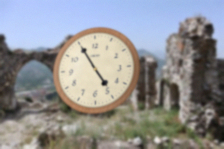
4:55
